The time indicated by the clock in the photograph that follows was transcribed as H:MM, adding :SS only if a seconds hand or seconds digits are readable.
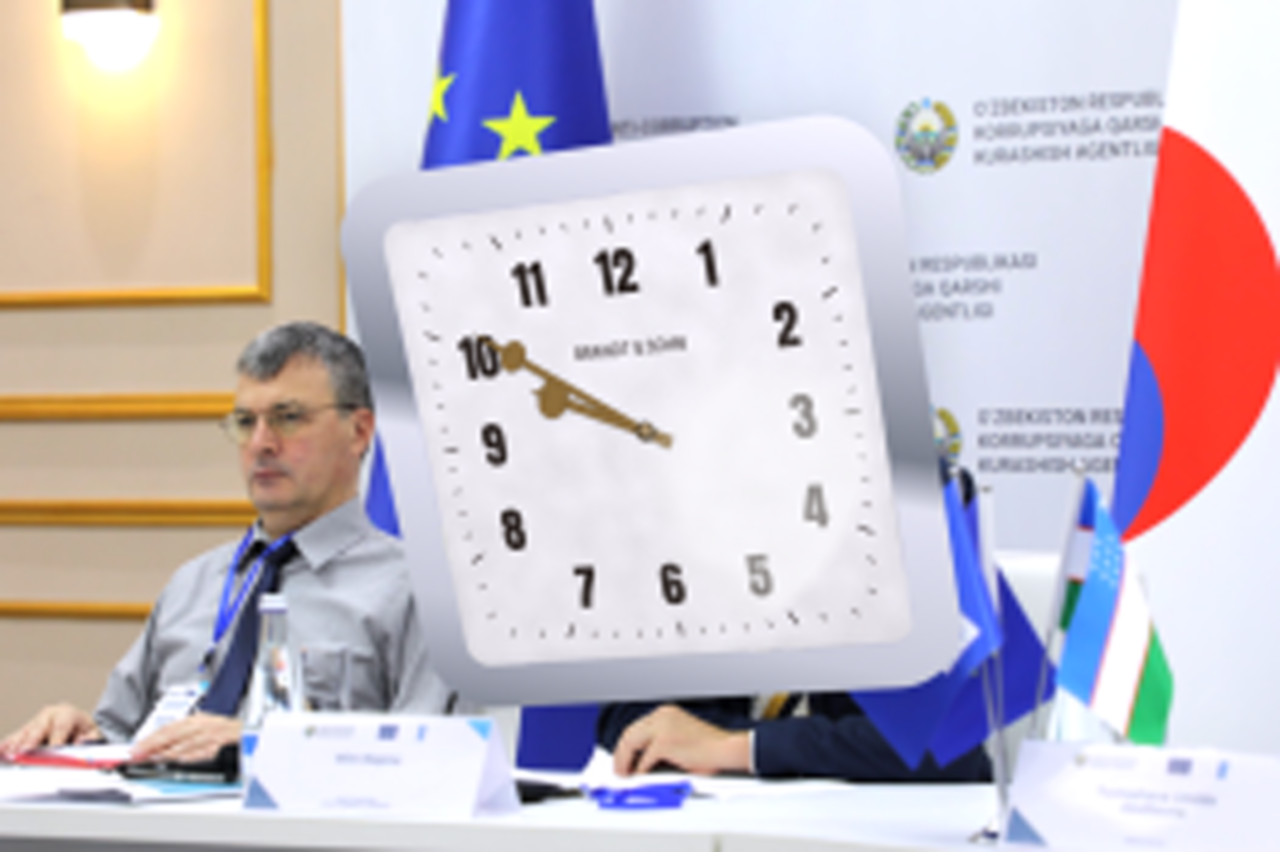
9:51
